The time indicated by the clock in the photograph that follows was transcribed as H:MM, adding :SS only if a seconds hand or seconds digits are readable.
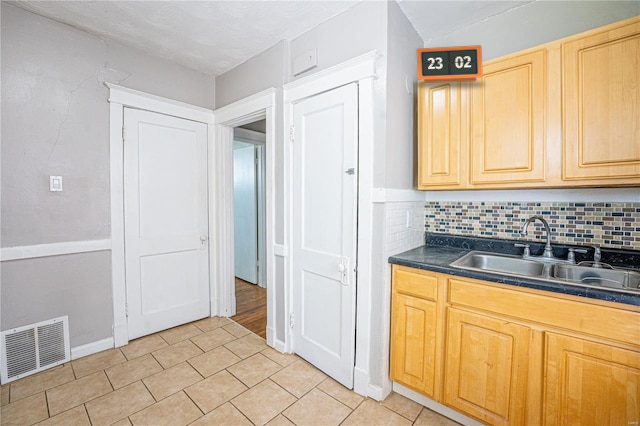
23:02
